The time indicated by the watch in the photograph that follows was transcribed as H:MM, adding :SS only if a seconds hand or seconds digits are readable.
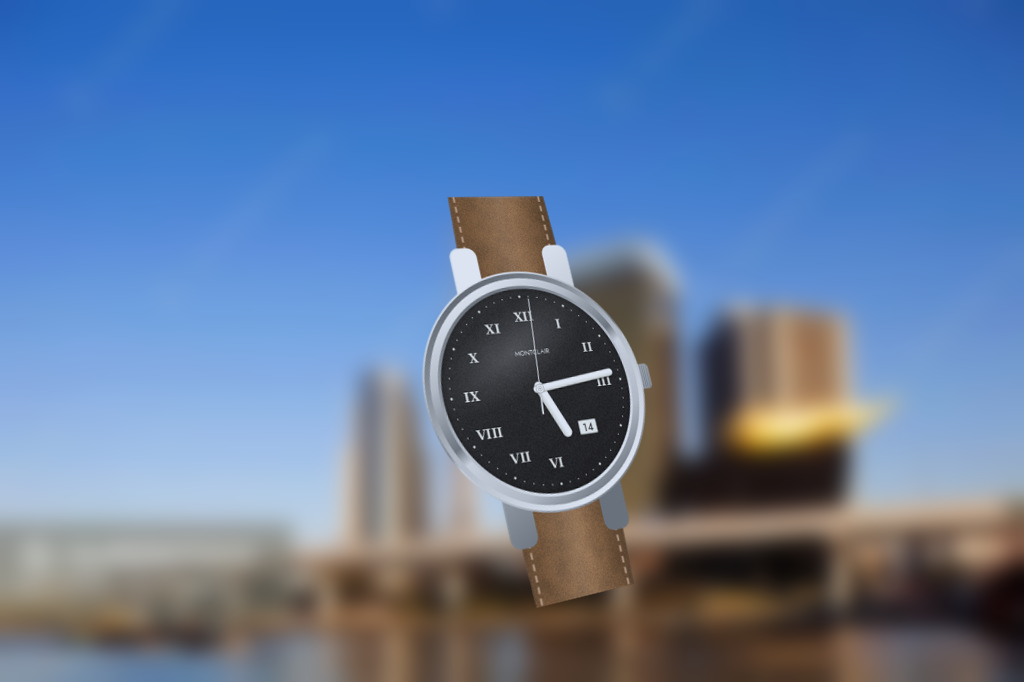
5:14:01
